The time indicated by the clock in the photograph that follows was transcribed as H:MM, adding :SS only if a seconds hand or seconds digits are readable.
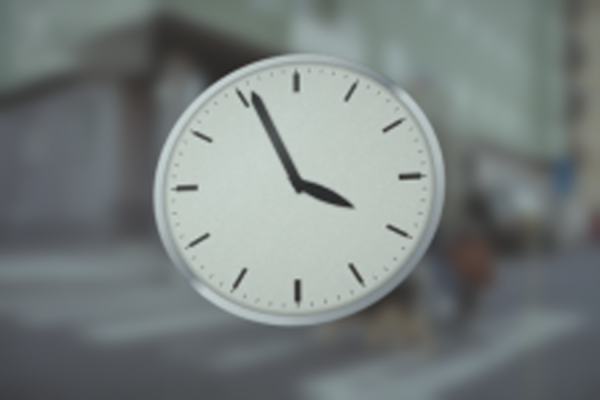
3:56
